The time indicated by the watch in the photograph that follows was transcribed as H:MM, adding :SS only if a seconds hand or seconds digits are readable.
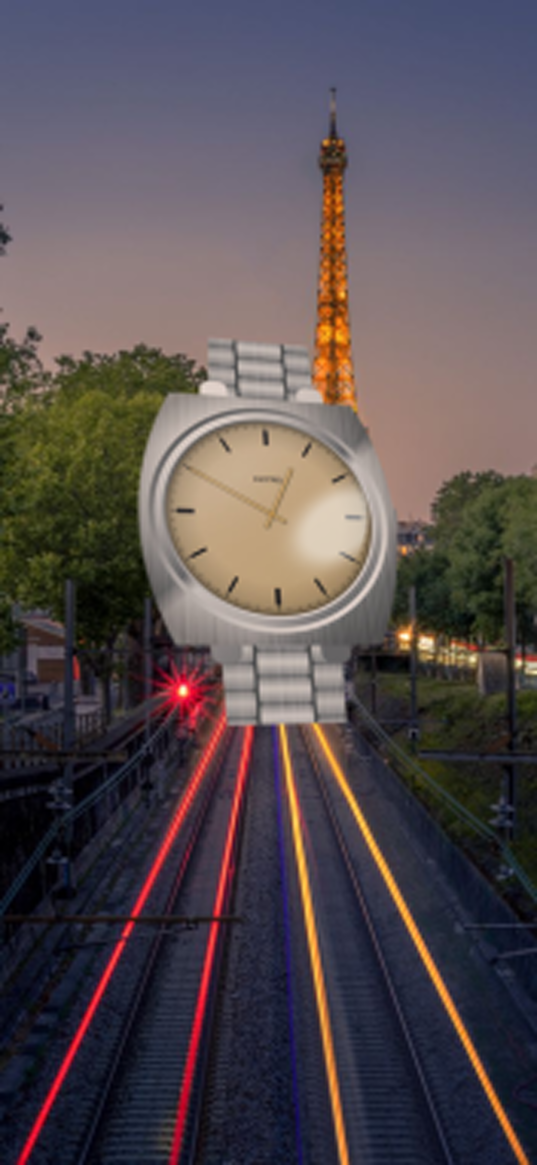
12:50
